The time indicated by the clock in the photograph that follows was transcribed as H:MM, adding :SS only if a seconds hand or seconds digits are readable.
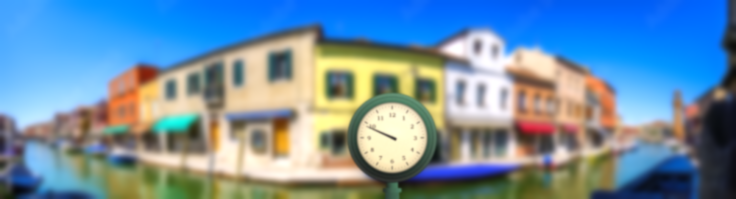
9:49
